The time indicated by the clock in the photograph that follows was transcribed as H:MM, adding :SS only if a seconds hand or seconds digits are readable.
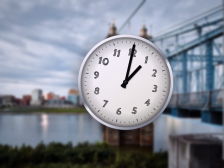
1:00
